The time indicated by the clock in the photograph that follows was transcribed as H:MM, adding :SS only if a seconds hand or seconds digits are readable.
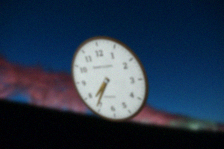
7:36
